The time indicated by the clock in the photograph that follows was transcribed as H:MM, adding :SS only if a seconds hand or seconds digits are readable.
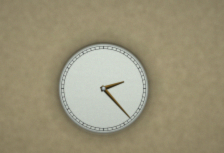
2:23
